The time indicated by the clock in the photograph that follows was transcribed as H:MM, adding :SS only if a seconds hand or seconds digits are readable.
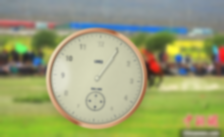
1:05
